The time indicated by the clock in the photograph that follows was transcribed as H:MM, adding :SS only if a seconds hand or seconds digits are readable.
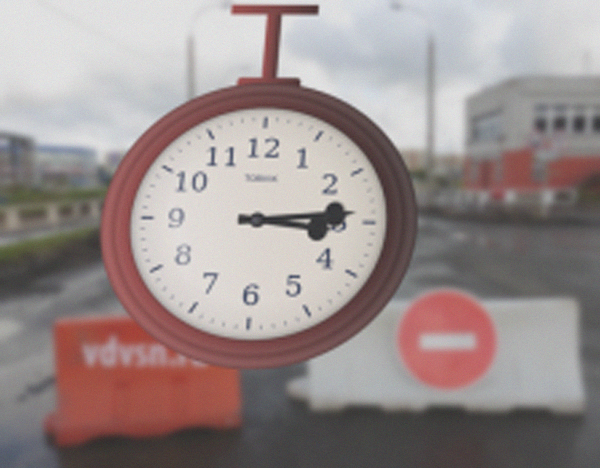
3:14
